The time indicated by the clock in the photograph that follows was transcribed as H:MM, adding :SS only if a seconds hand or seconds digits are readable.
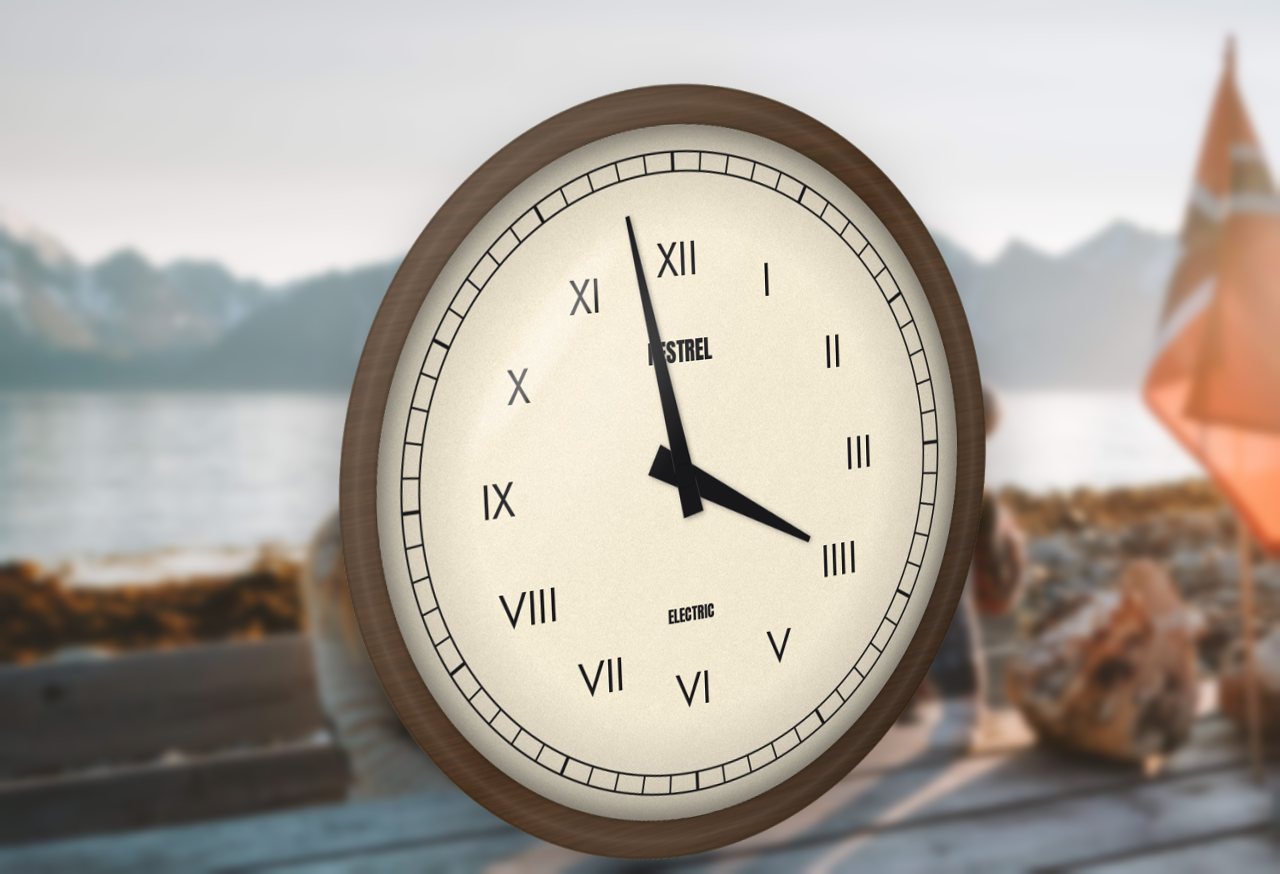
3:58
